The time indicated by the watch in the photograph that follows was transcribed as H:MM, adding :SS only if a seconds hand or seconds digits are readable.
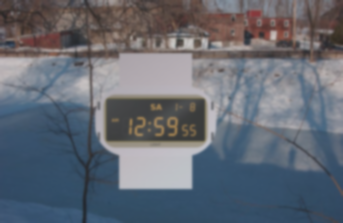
12:59
